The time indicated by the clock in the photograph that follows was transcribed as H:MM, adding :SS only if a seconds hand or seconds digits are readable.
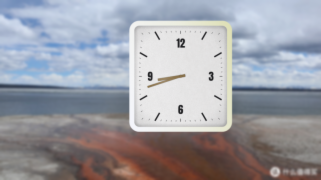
8:42
